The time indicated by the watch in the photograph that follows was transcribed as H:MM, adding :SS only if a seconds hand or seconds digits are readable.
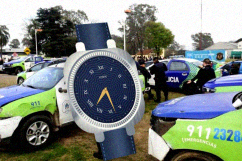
7:28
